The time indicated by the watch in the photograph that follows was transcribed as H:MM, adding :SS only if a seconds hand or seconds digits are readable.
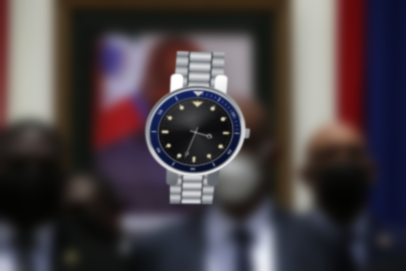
3:33
